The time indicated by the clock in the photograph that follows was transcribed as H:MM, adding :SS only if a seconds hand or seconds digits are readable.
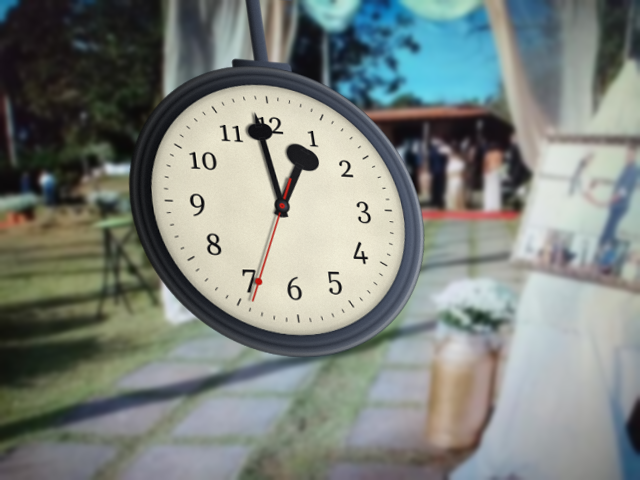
12:58:34
